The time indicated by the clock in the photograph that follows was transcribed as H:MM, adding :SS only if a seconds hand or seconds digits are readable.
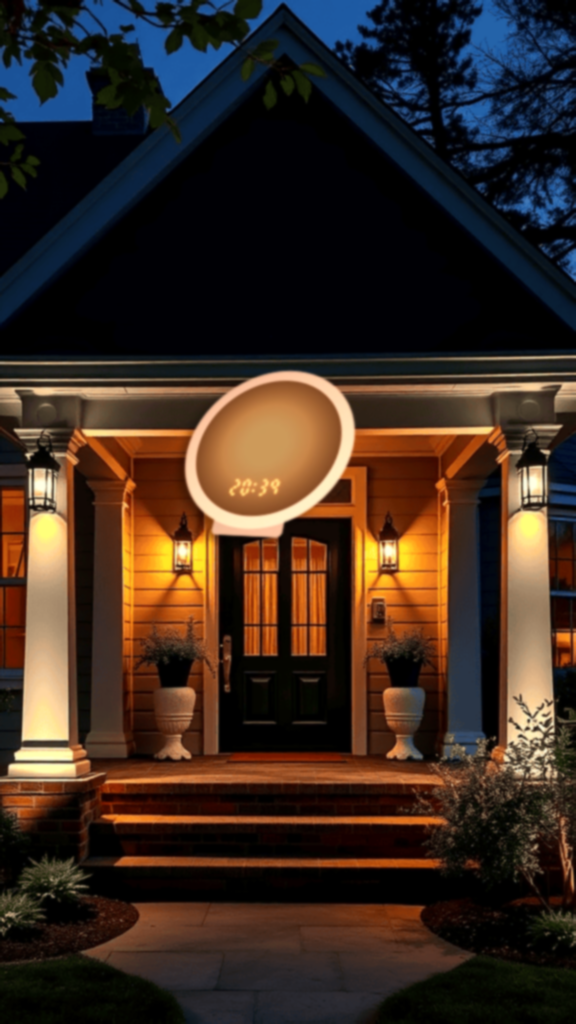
20:39
